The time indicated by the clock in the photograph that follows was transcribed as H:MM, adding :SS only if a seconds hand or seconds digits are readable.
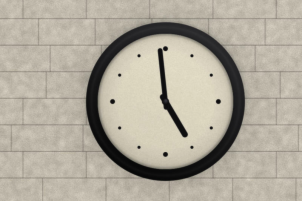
4:59
